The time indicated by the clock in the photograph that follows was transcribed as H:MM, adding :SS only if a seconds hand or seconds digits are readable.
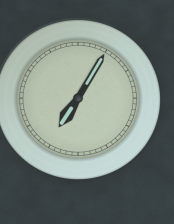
7:05
